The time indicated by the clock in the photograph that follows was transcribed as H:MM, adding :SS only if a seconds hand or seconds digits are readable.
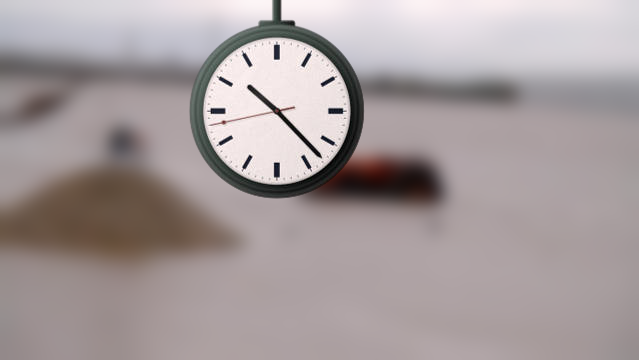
10:22:43
